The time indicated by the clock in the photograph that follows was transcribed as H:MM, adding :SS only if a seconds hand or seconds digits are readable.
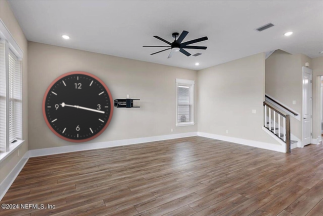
9:17
